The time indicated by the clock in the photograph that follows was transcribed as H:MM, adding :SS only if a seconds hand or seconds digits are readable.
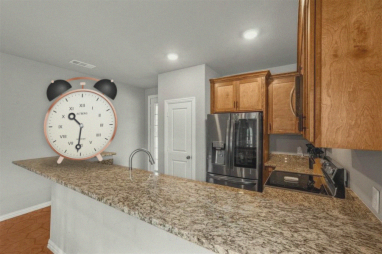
10:31
